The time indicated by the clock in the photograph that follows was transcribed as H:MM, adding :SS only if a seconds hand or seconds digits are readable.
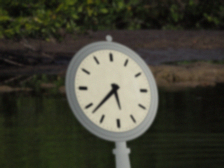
5:38
